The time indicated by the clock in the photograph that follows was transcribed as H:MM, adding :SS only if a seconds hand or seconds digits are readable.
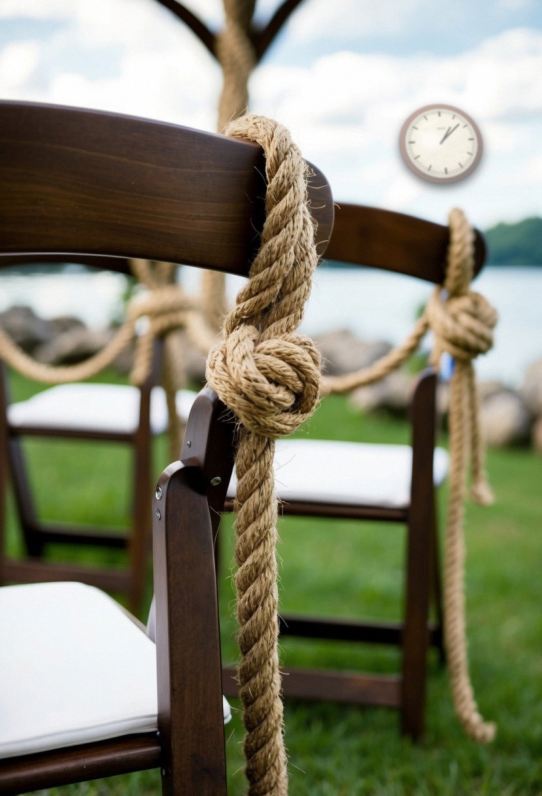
1:08
